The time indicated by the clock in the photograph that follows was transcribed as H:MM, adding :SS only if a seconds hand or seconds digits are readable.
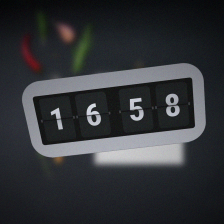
16:58
